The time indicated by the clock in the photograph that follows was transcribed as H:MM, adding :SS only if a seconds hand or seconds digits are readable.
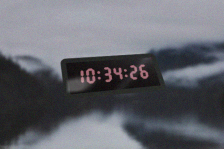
10:34:26
